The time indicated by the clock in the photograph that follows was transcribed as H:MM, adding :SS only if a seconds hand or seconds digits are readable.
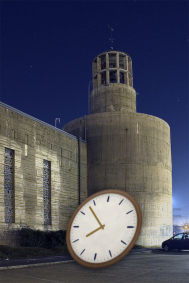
7:53
